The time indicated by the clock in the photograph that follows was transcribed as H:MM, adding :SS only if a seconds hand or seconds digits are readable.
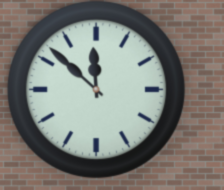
11:52
